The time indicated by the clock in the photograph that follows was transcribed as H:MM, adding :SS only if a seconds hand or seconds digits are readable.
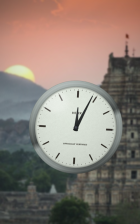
12:04
